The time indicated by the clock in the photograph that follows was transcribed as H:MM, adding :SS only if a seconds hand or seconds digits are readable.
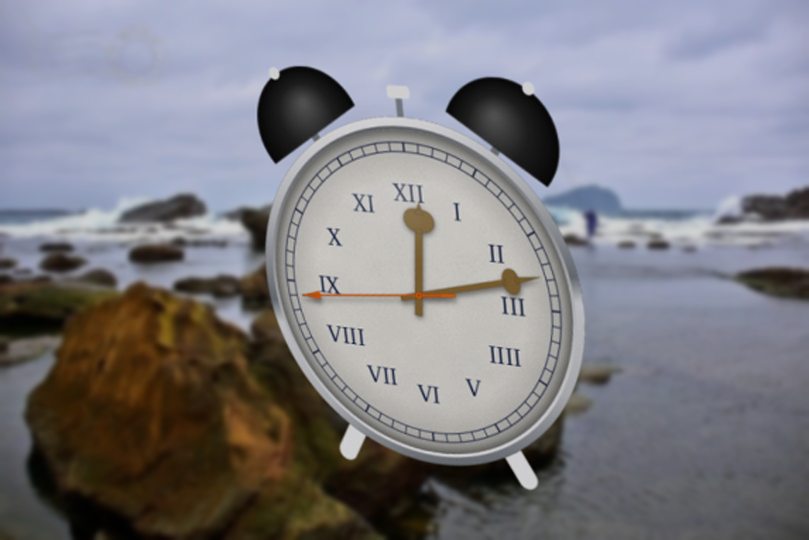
12:12:44
